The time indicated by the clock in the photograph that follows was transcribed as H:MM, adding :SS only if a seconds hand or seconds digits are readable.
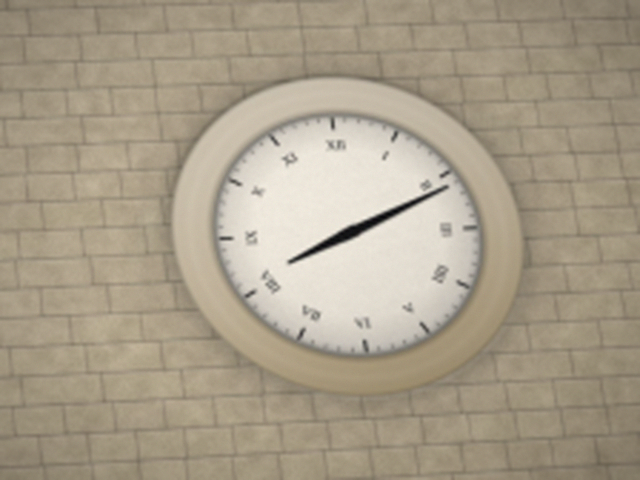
8:11
